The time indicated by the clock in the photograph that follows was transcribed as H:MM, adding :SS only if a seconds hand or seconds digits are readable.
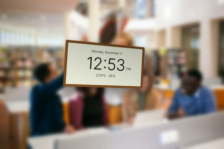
12:53
